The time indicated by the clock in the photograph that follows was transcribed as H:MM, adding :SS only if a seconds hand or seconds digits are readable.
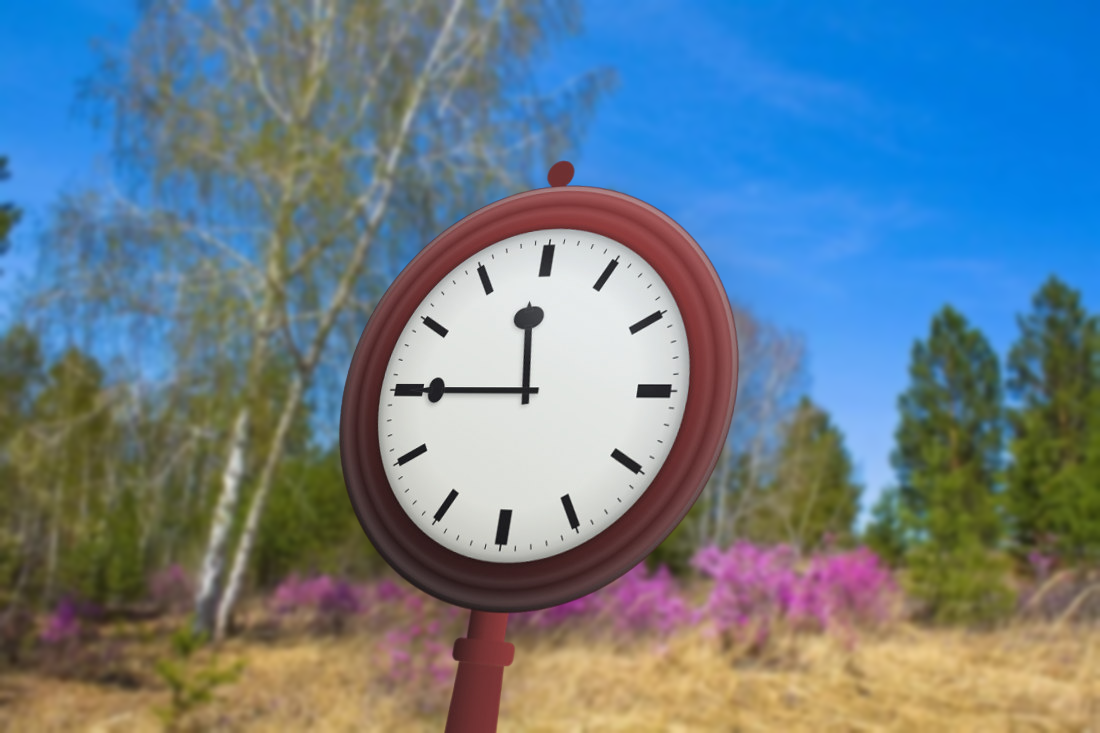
11:45
